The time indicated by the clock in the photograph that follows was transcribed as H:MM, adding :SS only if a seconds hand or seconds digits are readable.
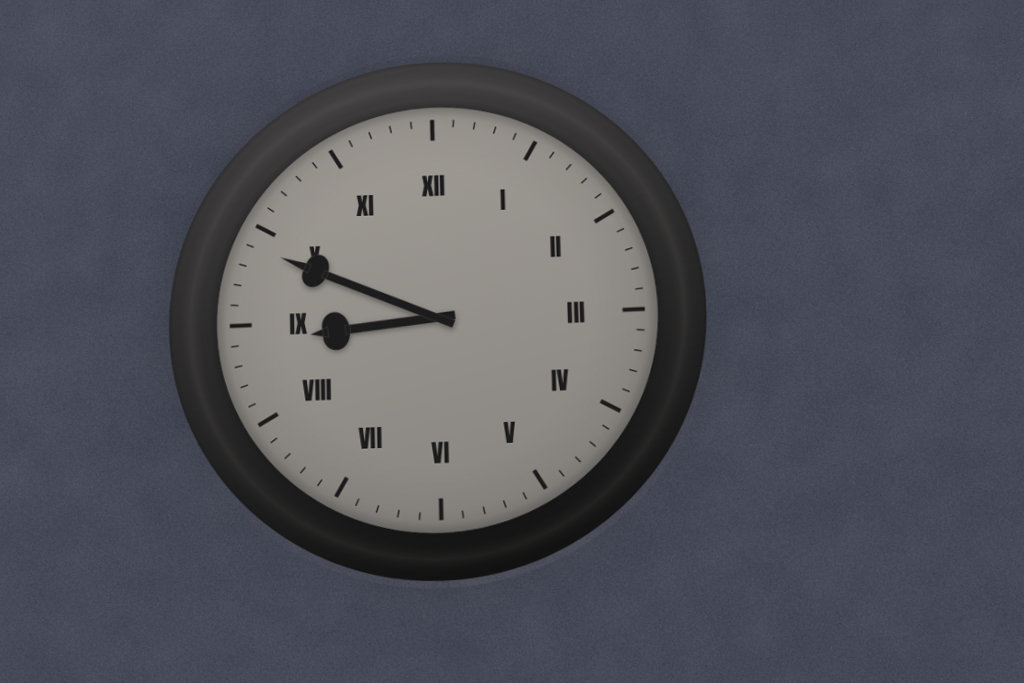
8:49
